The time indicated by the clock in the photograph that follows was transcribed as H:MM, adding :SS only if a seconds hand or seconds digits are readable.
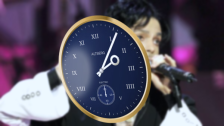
2:06
